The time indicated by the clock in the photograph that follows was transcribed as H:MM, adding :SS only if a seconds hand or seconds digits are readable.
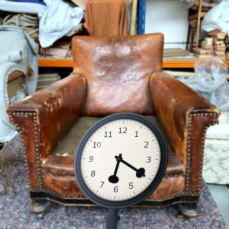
6:20
